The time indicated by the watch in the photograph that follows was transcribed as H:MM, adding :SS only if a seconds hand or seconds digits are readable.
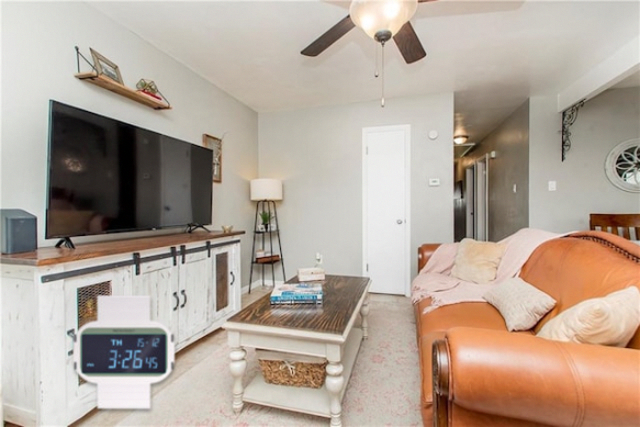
3:26:45
